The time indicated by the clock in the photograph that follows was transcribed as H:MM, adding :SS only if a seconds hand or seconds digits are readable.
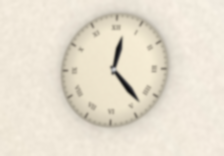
12:23
